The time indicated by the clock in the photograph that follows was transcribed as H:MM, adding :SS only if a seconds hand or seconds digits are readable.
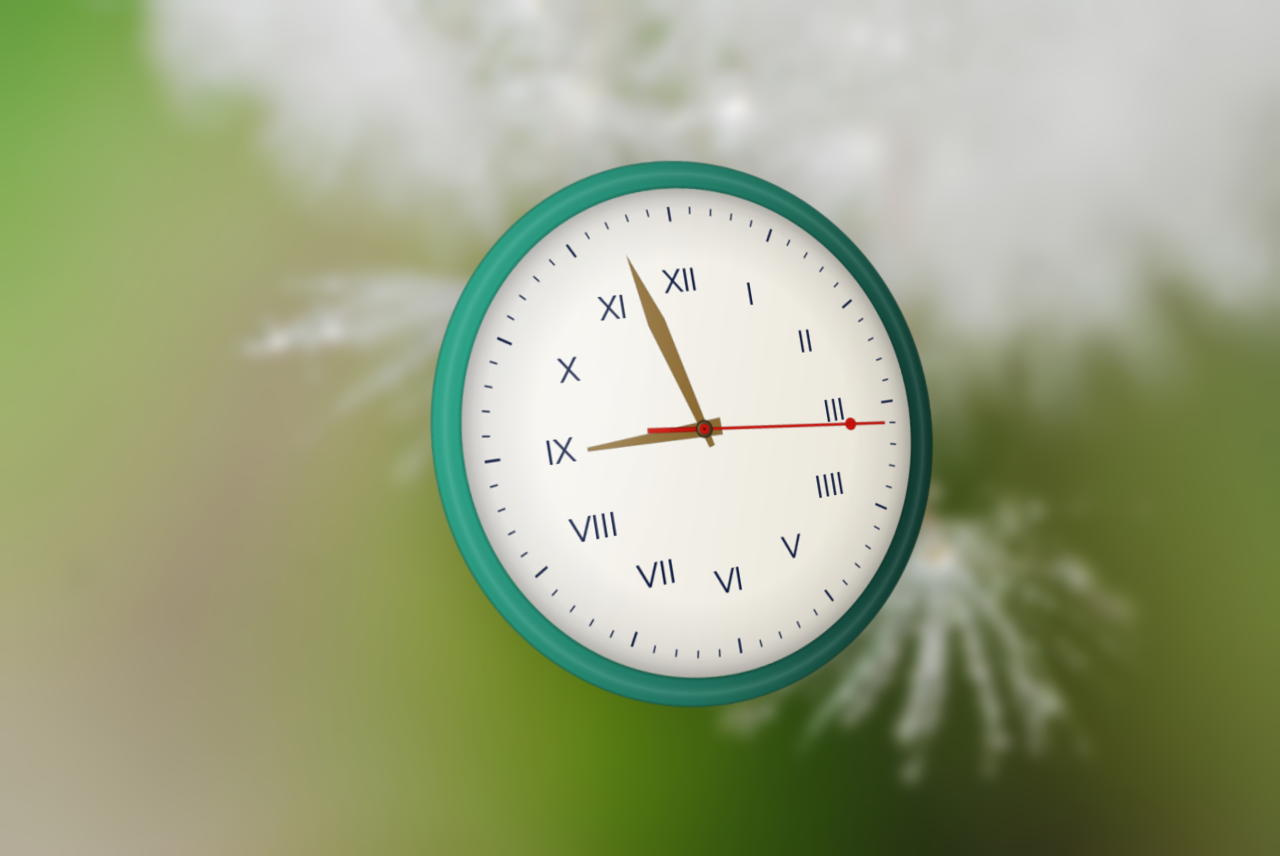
8:57:16
